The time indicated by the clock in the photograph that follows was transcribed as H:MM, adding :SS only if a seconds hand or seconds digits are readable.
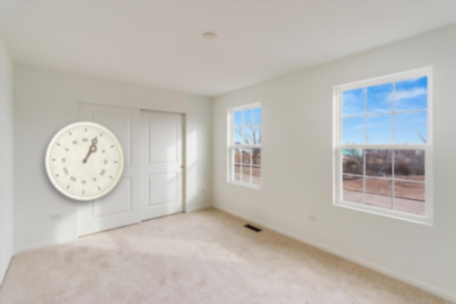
1:04
